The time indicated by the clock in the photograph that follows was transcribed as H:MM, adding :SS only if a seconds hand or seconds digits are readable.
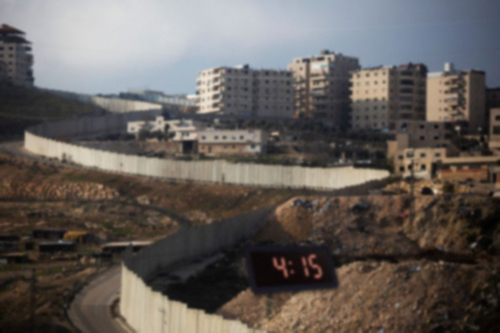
4:15
